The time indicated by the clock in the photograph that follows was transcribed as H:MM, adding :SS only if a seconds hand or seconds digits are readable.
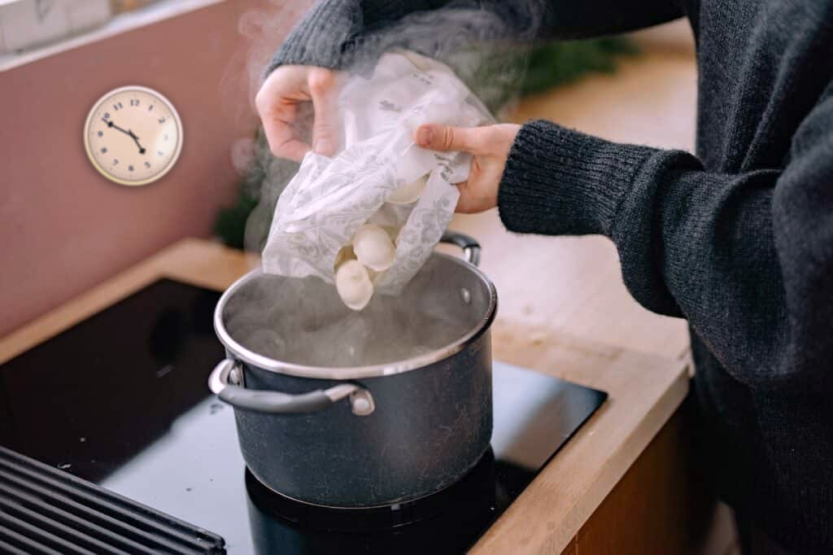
4:49
